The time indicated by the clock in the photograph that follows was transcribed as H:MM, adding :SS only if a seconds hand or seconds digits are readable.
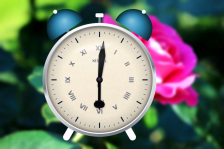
6:01
